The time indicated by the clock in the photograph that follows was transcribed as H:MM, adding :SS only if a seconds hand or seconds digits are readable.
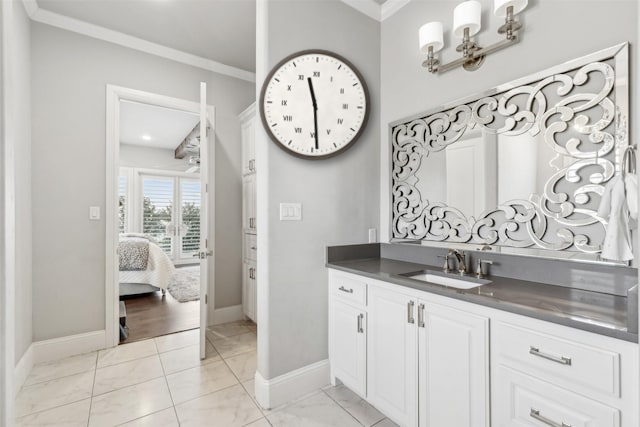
11:29
